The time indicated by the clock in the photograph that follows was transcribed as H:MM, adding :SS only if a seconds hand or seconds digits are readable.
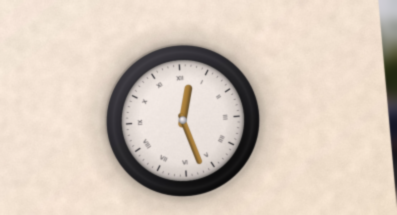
12:27
